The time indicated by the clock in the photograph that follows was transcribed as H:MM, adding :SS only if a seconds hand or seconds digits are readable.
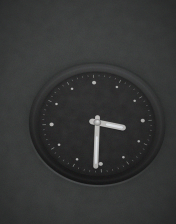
3:31
